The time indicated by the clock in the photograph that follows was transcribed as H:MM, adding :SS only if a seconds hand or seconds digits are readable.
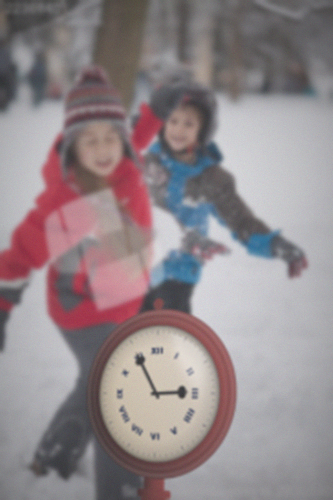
2:55
